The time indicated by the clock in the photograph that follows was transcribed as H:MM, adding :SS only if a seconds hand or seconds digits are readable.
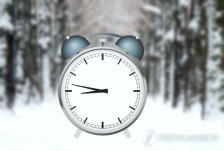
8:47
